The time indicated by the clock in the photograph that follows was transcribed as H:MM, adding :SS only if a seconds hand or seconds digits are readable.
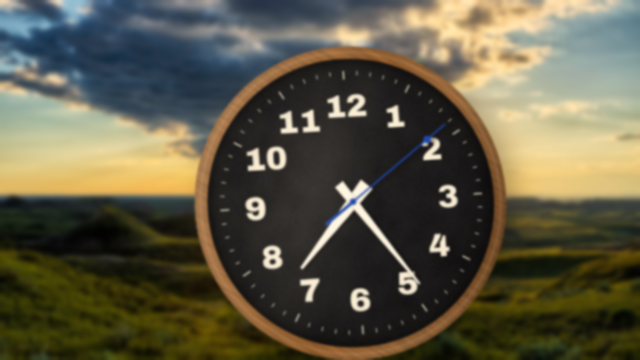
7:24:09
